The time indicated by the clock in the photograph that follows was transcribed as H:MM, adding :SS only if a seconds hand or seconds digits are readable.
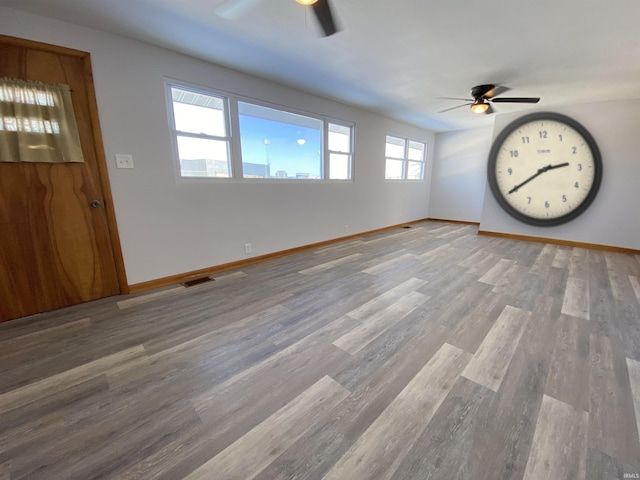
2:40
